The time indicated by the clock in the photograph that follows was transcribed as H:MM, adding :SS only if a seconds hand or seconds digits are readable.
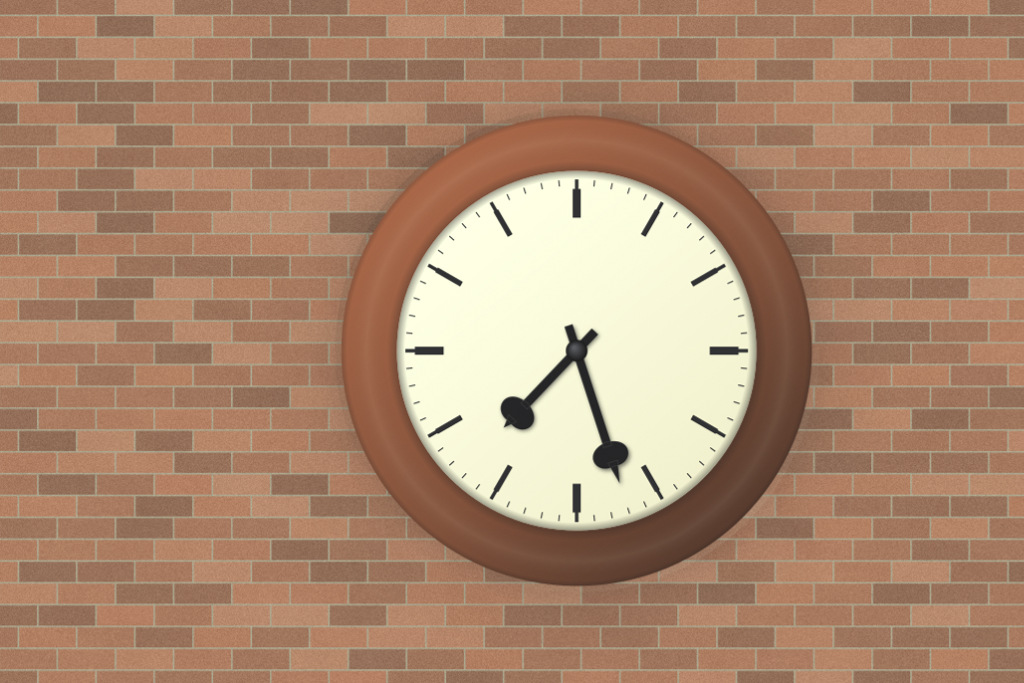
7:27
